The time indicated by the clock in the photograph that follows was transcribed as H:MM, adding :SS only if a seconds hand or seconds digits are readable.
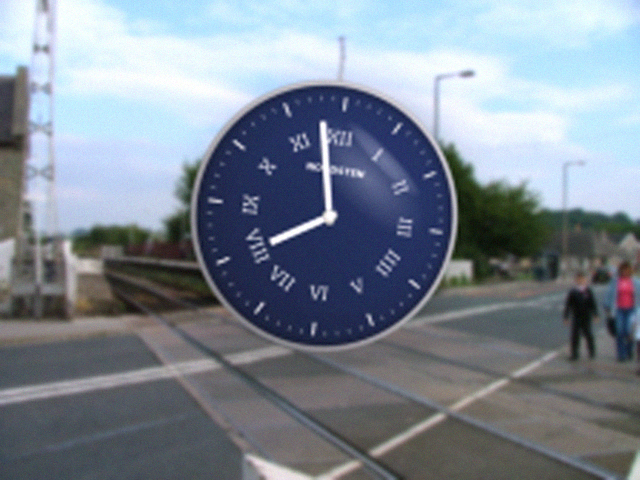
7:58
